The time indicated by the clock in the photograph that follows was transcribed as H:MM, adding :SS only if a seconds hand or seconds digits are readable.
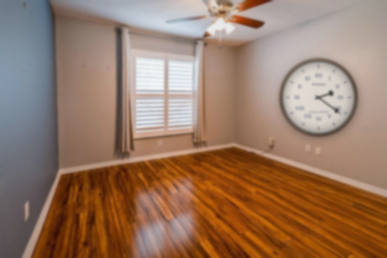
2:21
